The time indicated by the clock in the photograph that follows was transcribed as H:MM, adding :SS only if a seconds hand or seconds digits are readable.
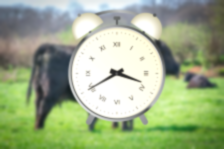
3:40
